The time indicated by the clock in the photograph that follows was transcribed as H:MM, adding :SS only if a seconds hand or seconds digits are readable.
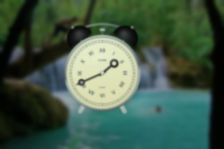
1:41
